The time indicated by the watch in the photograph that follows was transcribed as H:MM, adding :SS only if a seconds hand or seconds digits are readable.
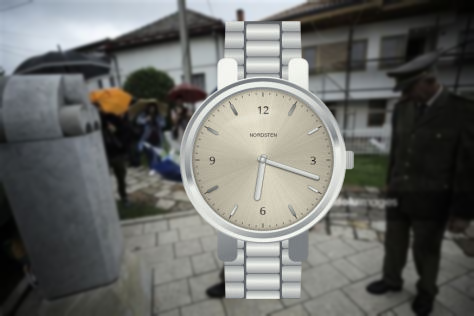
6:18
